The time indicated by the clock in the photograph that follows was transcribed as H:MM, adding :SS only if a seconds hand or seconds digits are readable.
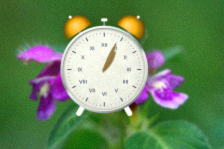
1:04
